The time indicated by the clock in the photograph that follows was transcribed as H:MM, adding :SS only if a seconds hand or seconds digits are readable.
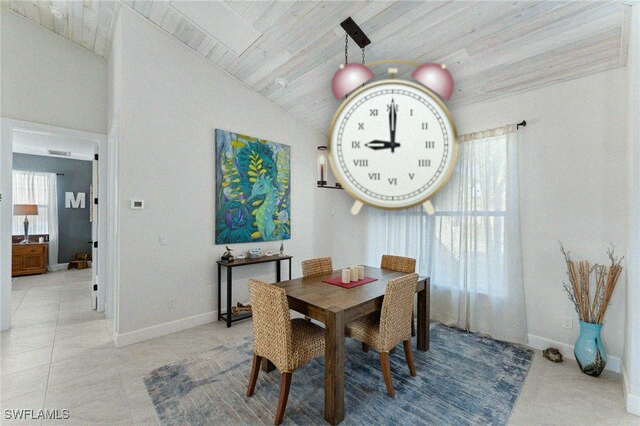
9:00
